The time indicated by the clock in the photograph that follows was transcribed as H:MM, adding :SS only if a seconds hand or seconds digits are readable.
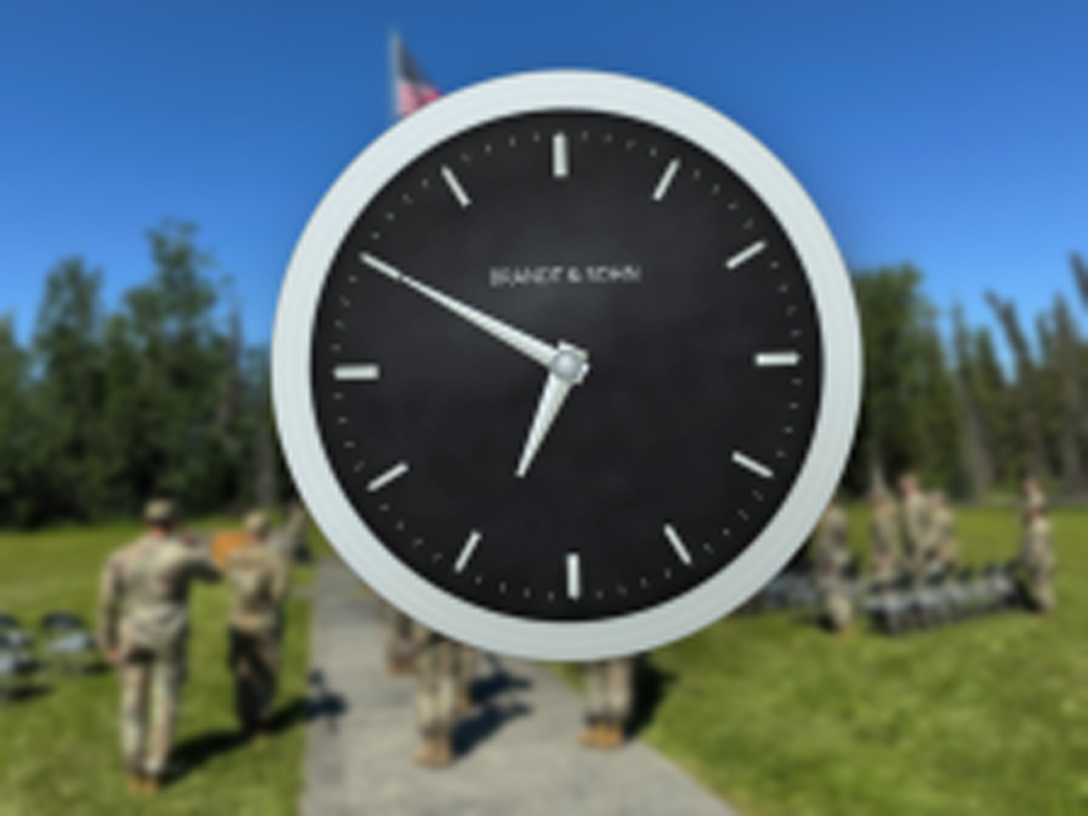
6:50
